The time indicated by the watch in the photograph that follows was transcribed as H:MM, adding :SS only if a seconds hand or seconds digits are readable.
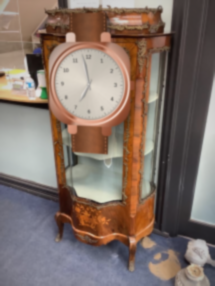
6:58
